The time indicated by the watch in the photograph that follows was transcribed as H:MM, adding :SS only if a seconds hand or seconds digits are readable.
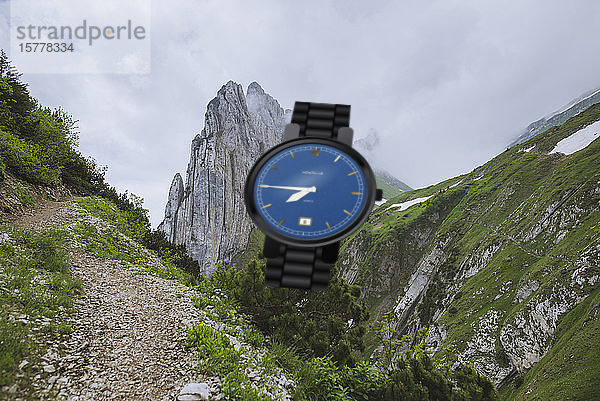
7:45
